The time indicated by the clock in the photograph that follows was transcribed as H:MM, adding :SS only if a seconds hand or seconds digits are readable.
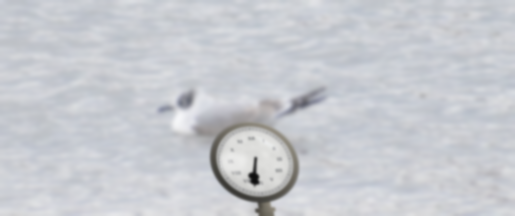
6:32
